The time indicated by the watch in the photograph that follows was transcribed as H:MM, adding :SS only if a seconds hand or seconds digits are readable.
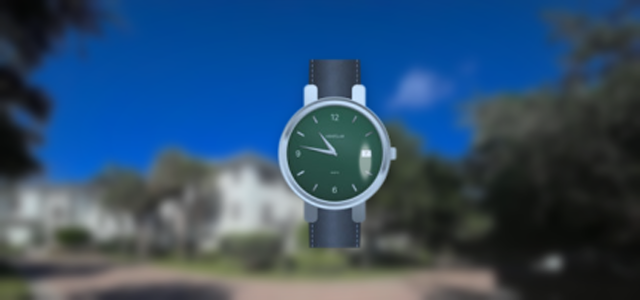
10:47
